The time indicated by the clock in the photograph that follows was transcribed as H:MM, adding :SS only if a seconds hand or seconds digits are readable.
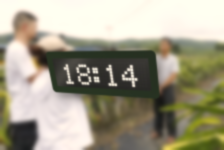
18:14
